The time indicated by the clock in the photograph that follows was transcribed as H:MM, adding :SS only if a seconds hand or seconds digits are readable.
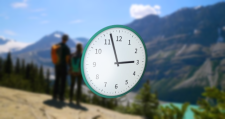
2:57
